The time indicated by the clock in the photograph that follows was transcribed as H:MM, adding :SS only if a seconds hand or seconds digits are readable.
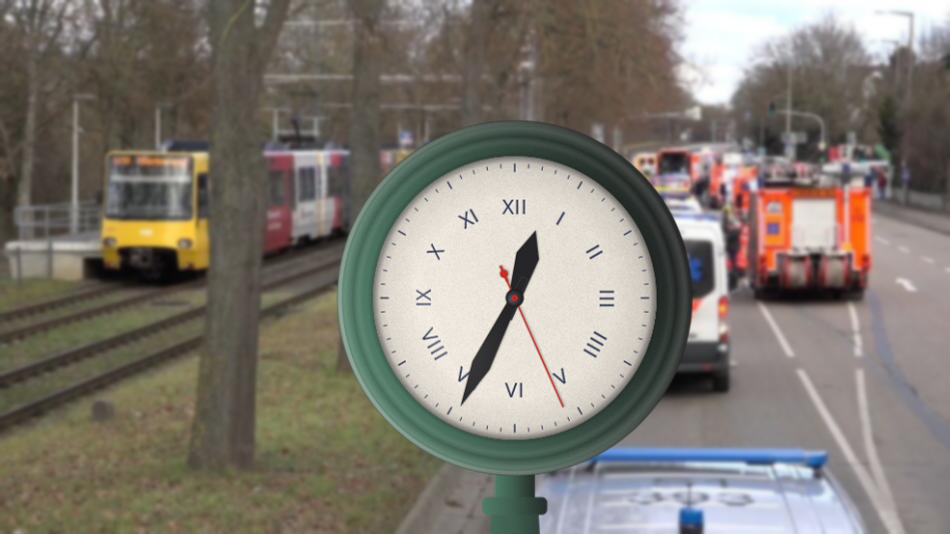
12:34:26
